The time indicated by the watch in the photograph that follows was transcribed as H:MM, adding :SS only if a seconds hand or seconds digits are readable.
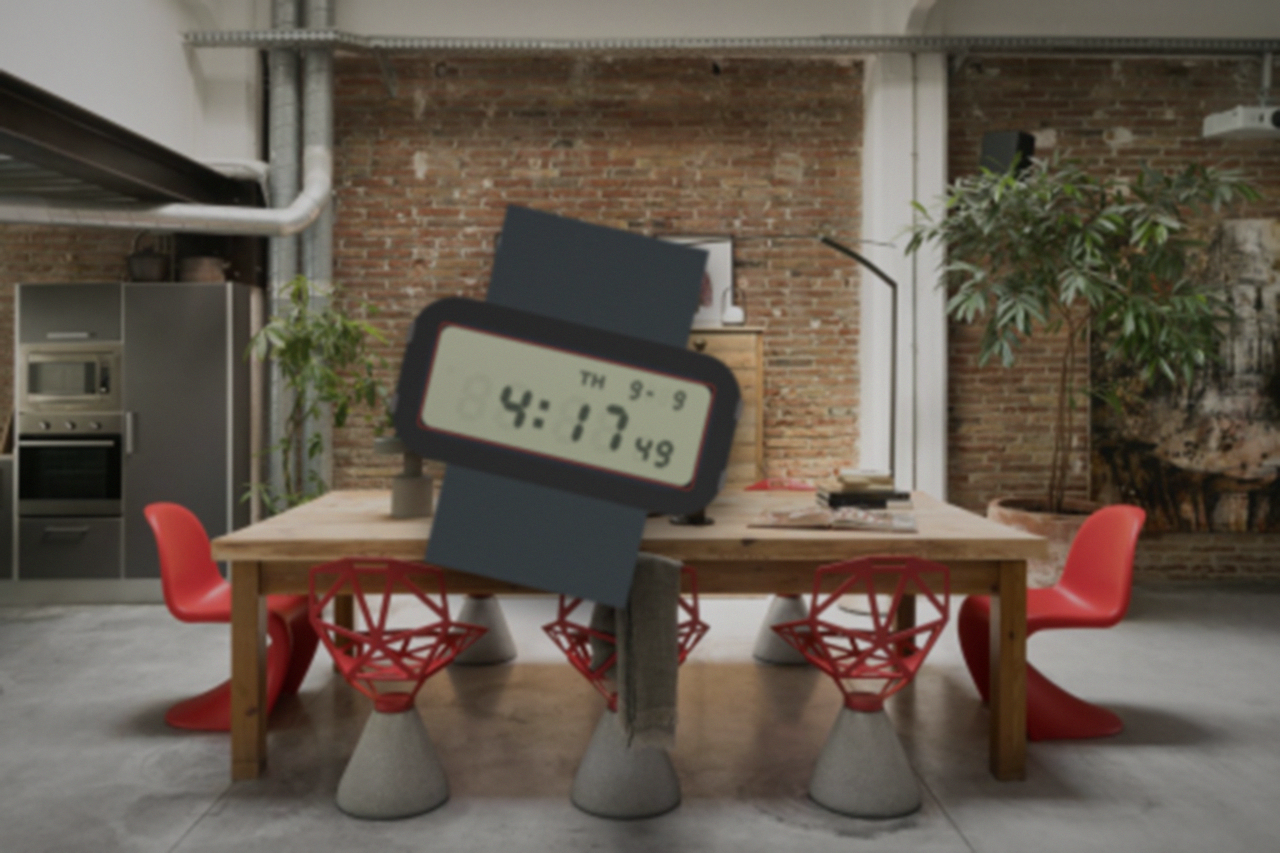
4:17:49
